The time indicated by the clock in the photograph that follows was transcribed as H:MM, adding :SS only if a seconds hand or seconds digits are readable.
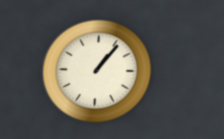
1:06
